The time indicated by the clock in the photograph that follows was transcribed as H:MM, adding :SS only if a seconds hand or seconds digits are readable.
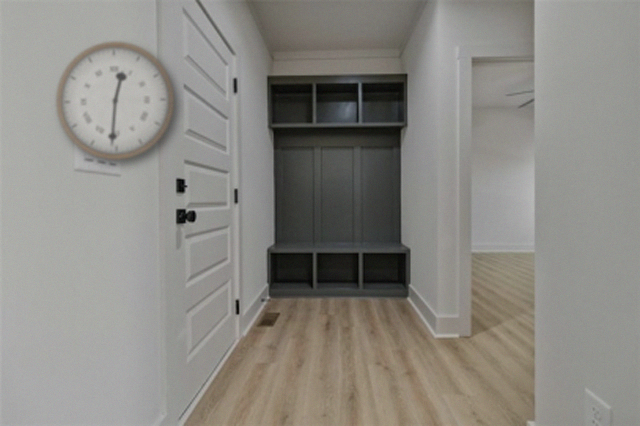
12:31
